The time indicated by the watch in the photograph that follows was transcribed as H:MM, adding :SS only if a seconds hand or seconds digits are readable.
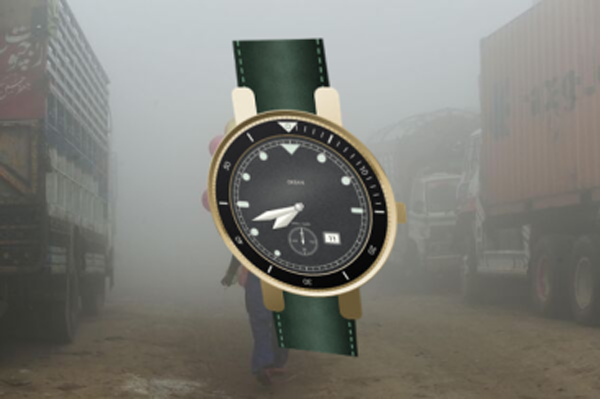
7:42
